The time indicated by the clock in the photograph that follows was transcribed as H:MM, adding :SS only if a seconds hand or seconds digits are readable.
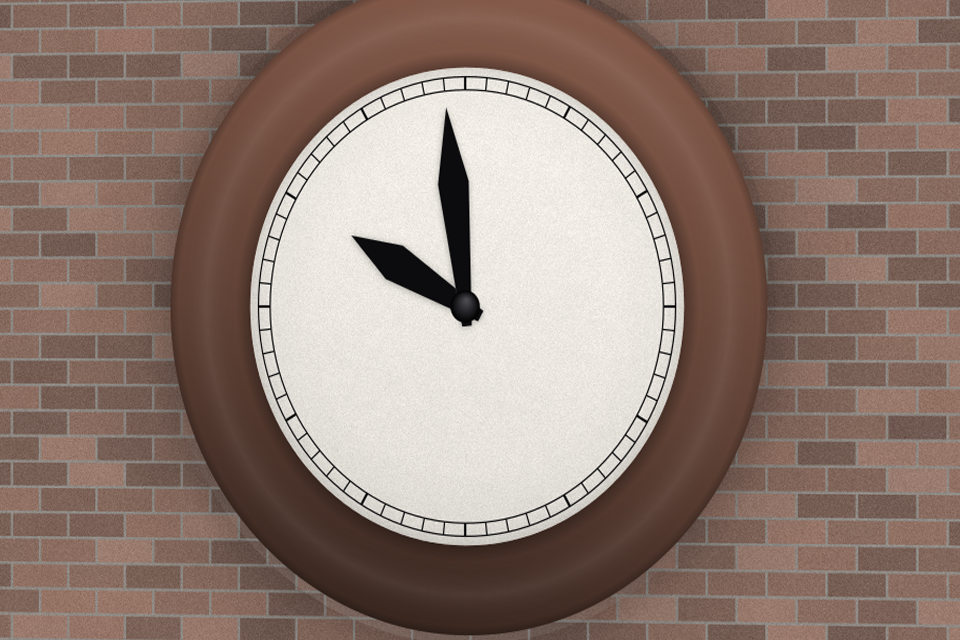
9:59
